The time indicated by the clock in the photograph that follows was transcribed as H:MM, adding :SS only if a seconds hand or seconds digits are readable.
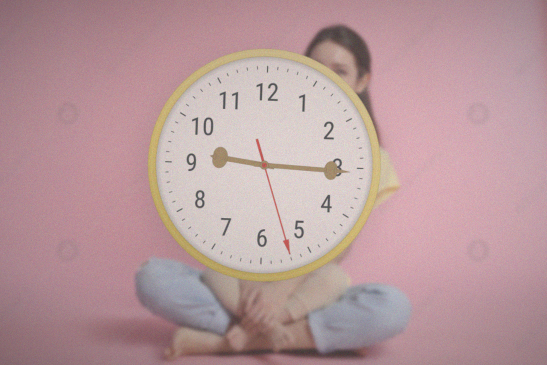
9:15:27
